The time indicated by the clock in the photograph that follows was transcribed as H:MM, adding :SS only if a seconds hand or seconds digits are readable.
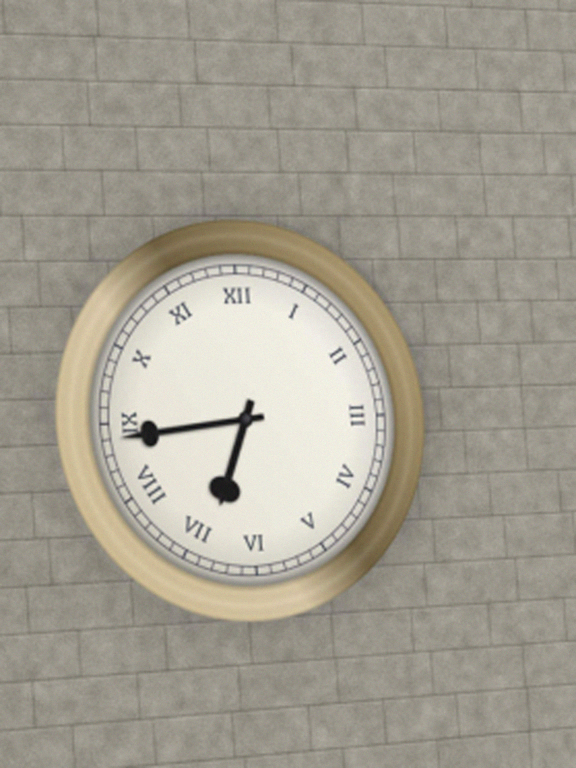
6:44
